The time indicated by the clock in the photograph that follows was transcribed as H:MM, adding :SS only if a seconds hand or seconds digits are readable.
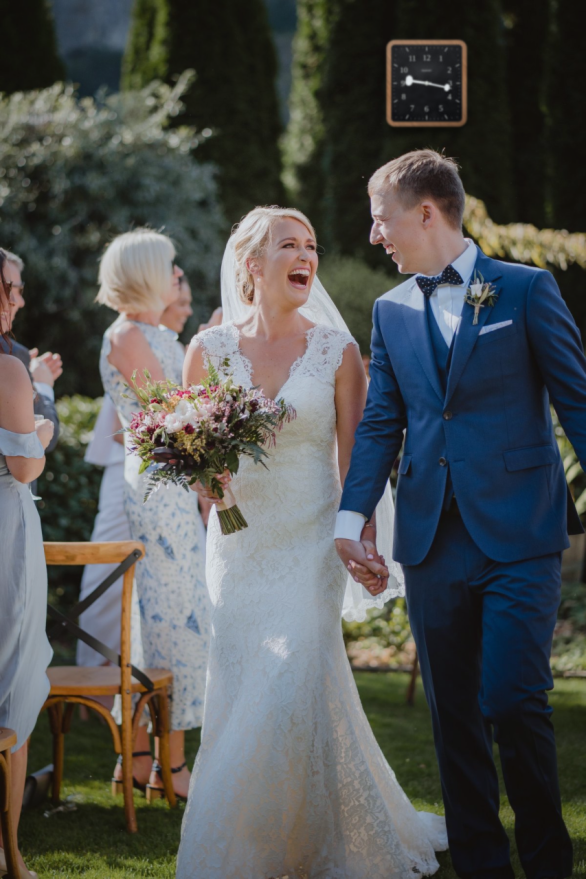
9:17
